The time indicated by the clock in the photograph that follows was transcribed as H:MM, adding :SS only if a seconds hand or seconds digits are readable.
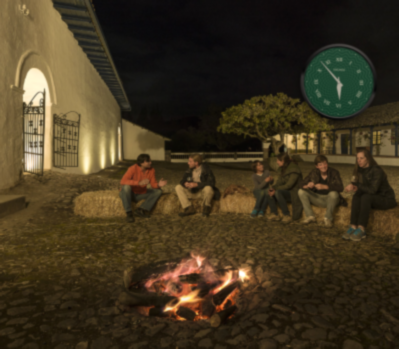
5:53
